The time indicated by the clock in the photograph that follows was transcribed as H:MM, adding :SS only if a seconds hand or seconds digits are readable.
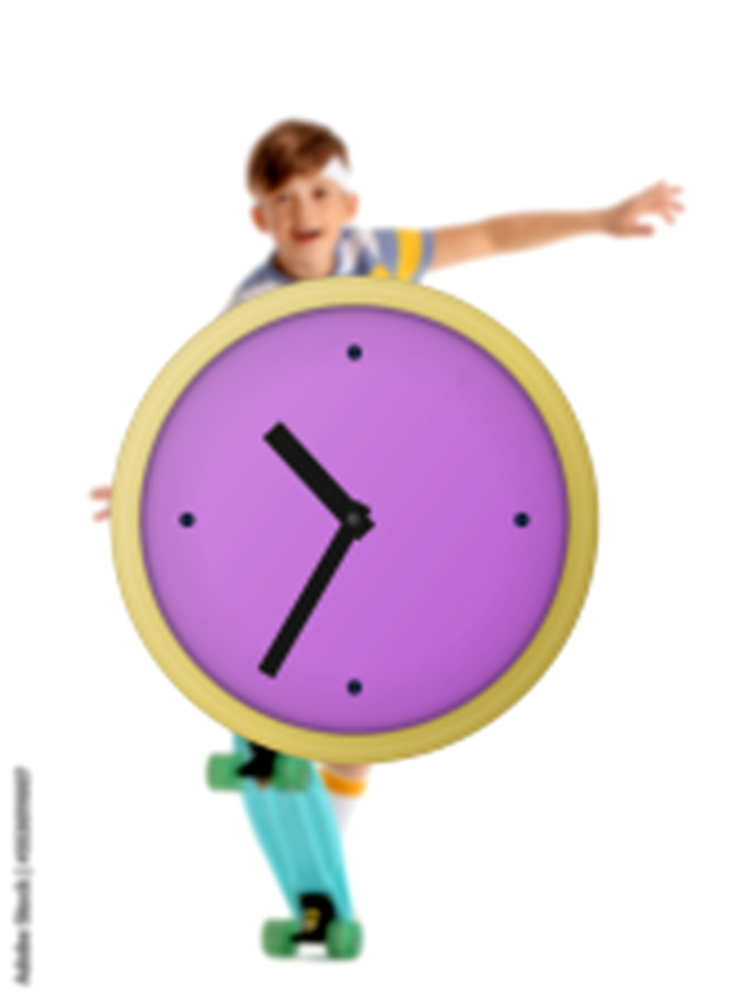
10:35
